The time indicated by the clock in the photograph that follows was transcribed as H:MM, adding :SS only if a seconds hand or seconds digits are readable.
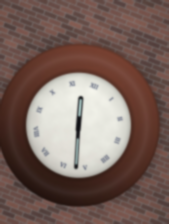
11:27
